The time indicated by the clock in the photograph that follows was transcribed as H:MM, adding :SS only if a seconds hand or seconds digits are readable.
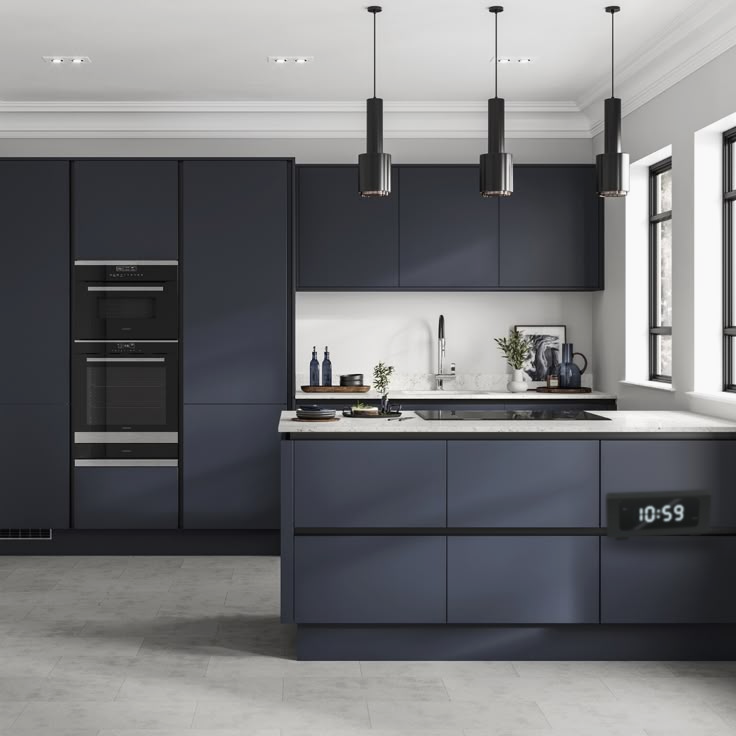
10:59
